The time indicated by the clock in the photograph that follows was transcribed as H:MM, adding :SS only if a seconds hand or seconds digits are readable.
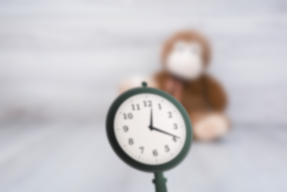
12:19
